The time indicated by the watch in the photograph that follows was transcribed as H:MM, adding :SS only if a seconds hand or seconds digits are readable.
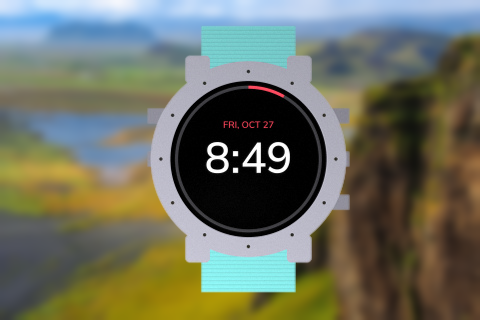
8:49
